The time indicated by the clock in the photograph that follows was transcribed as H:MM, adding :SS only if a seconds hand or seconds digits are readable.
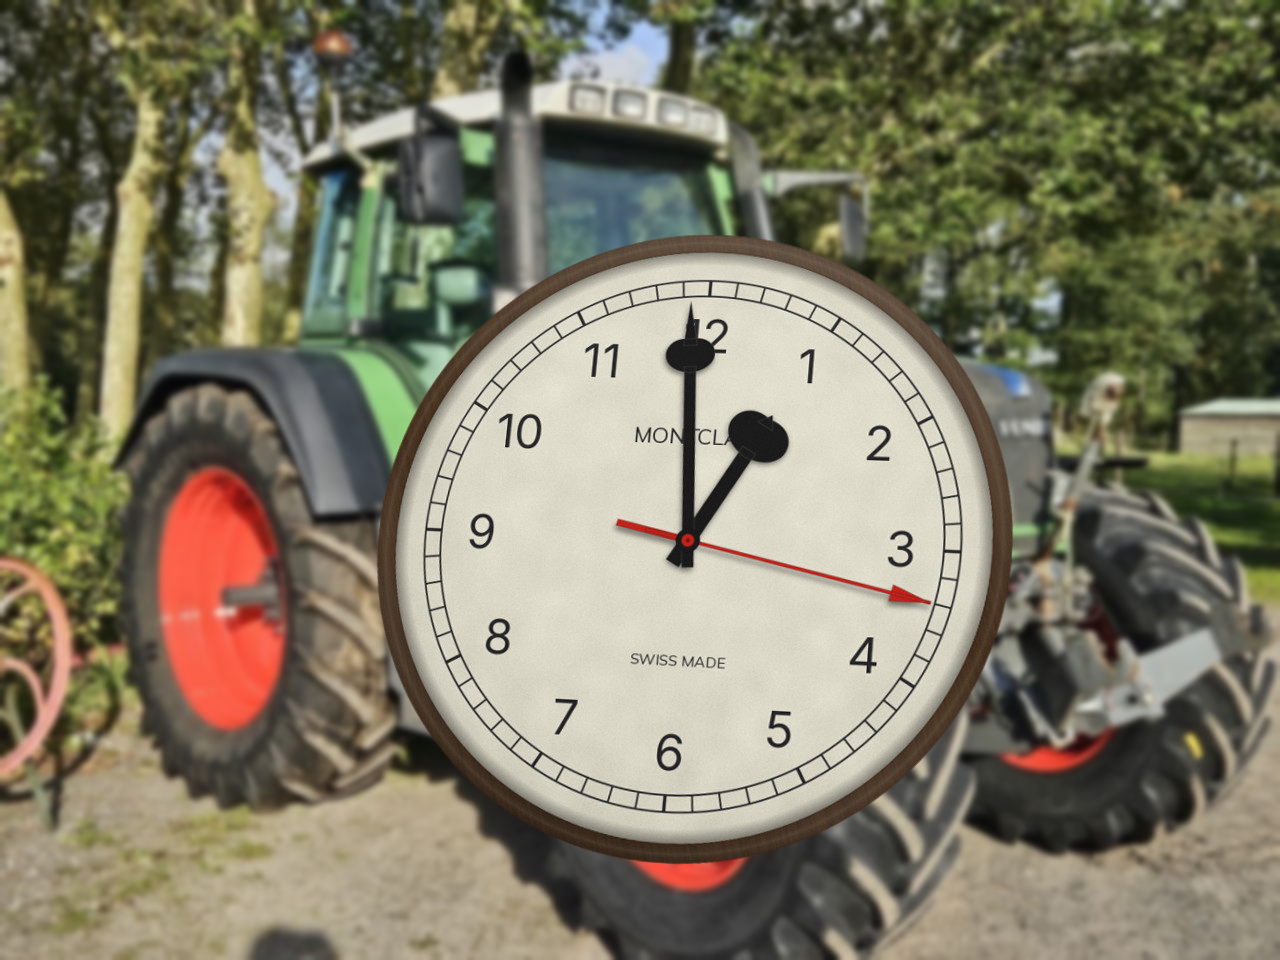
12:59:17
